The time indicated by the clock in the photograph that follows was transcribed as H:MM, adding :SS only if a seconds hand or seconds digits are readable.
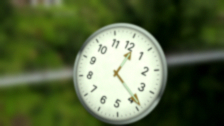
12:19
